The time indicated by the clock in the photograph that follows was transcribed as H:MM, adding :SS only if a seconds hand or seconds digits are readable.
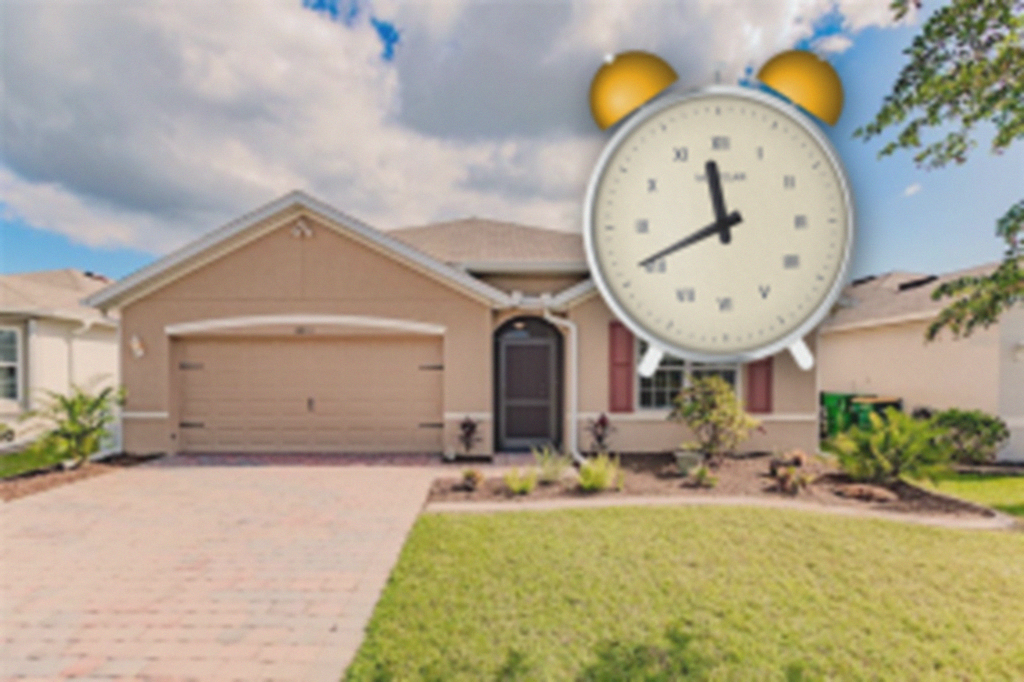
11:41
